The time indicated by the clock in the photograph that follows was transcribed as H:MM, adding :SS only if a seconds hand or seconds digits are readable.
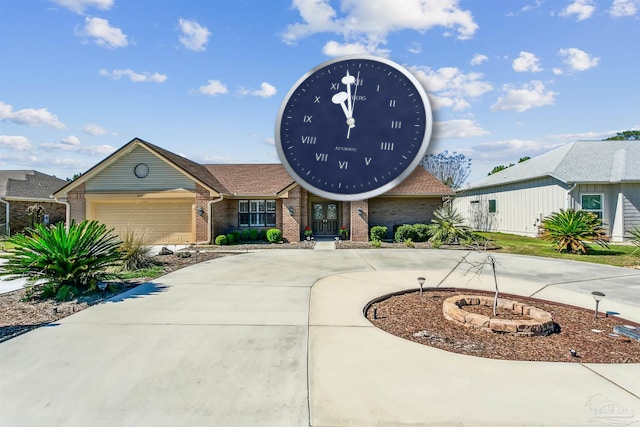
10:58:00
